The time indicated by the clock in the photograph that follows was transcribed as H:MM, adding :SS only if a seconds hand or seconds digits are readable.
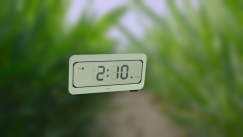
2:10
